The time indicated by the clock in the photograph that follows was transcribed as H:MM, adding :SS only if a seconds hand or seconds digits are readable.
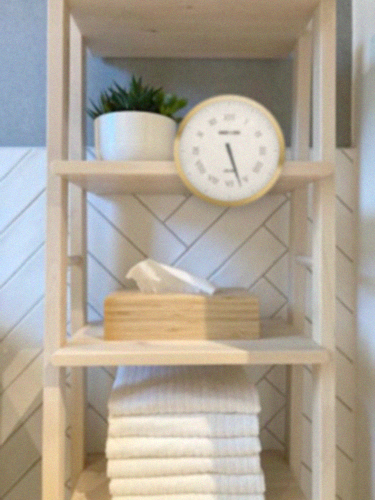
5:27
